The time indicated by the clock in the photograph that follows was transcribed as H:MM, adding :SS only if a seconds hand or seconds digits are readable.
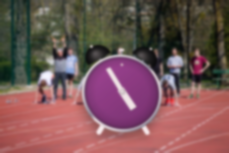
4:55
